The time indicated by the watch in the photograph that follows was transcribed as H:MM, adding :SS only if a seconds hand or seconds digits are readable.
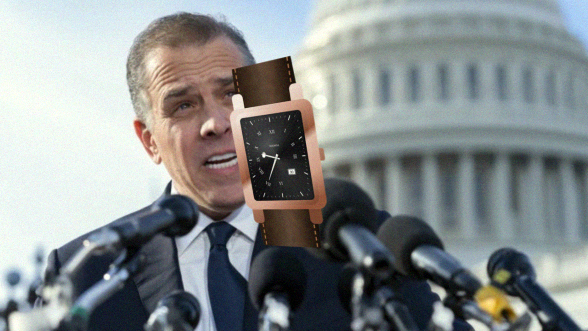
9:35
